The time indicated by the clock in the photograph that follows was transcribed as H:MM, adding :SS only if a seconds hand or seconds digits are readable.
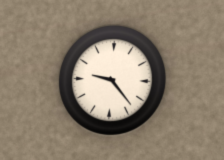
9:23
